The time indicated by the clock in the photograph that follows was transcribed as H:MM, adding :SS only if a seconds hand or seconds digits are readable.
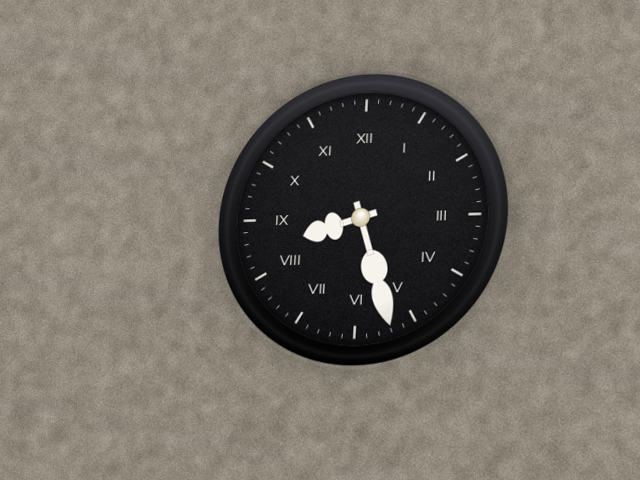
8:27
